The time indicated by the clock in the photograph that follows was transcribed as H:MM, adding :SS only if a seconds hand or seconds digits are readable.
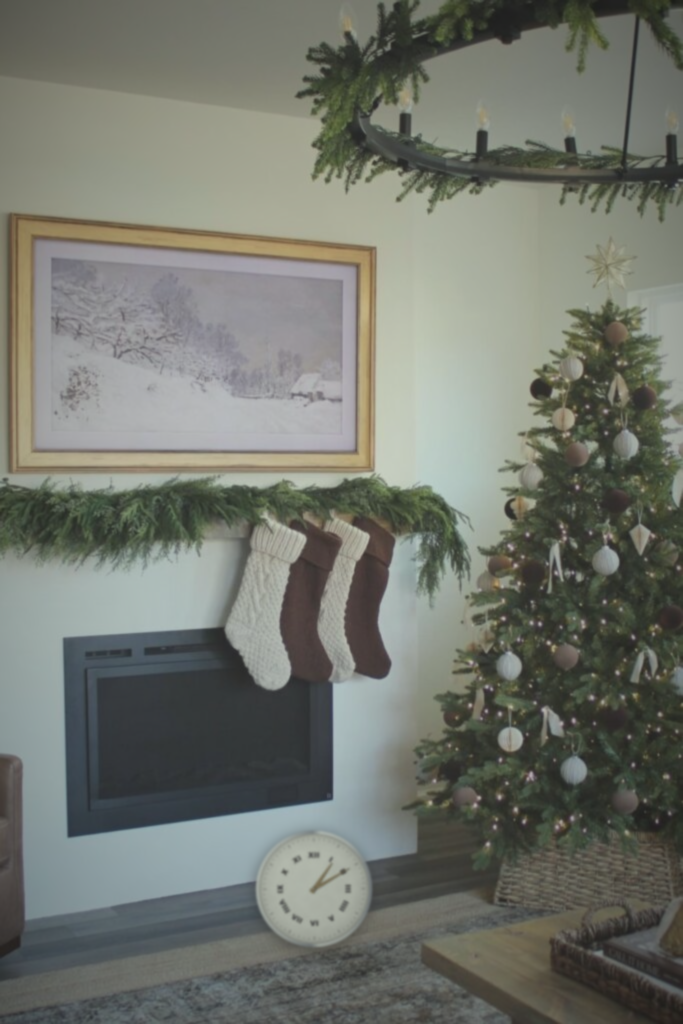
1:10
